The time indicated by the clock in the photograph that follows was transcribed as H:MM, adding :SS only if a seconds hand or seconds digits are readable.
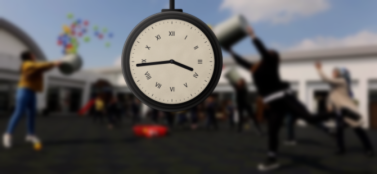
3:44
